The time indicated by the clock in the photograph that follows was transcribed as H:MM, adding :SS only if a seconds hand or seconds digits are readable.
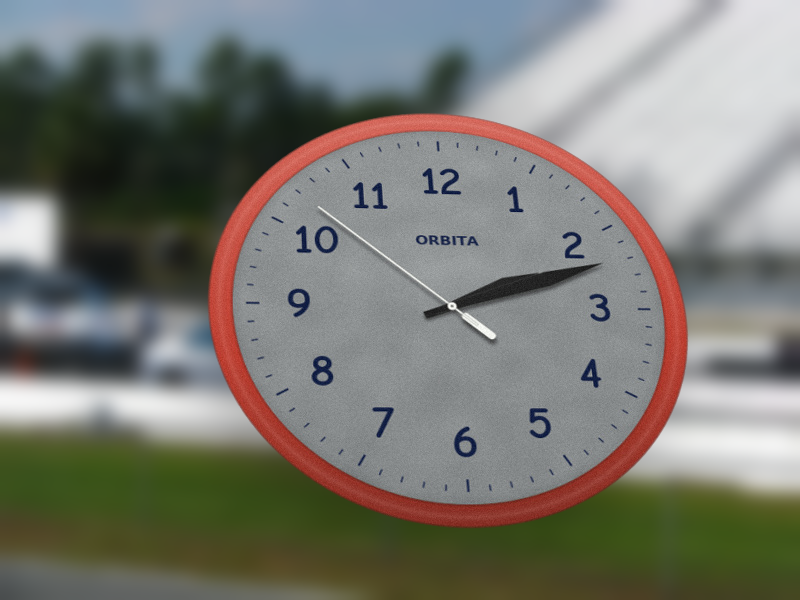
2:11:52
